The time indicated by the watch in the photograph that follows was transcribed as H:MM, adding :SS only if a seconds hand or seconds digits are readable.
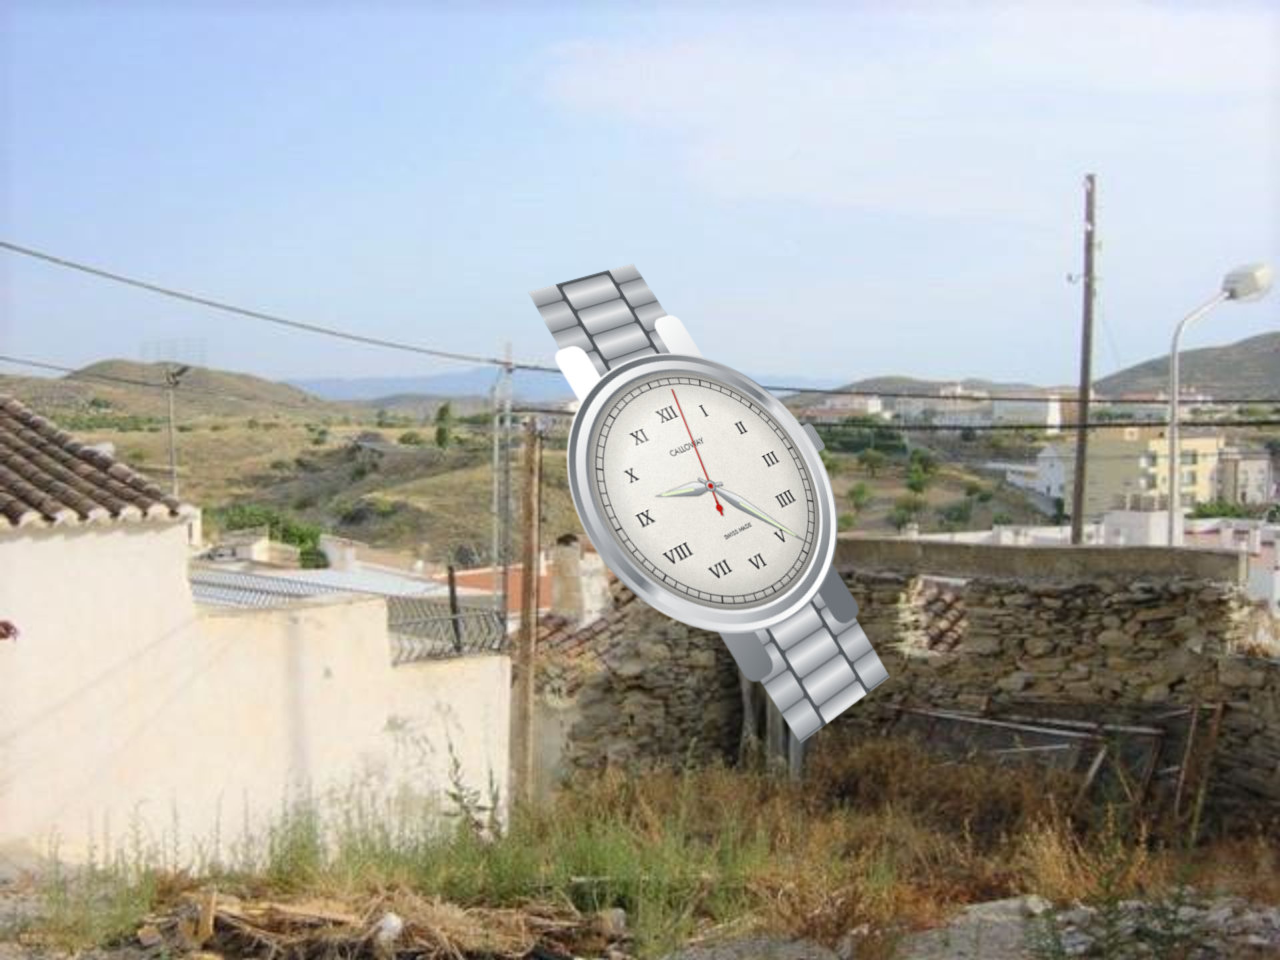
9:24:02
